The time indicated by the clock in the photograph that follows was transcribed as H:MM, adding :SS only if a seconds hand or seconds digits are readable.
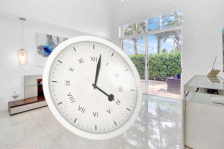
4:02
